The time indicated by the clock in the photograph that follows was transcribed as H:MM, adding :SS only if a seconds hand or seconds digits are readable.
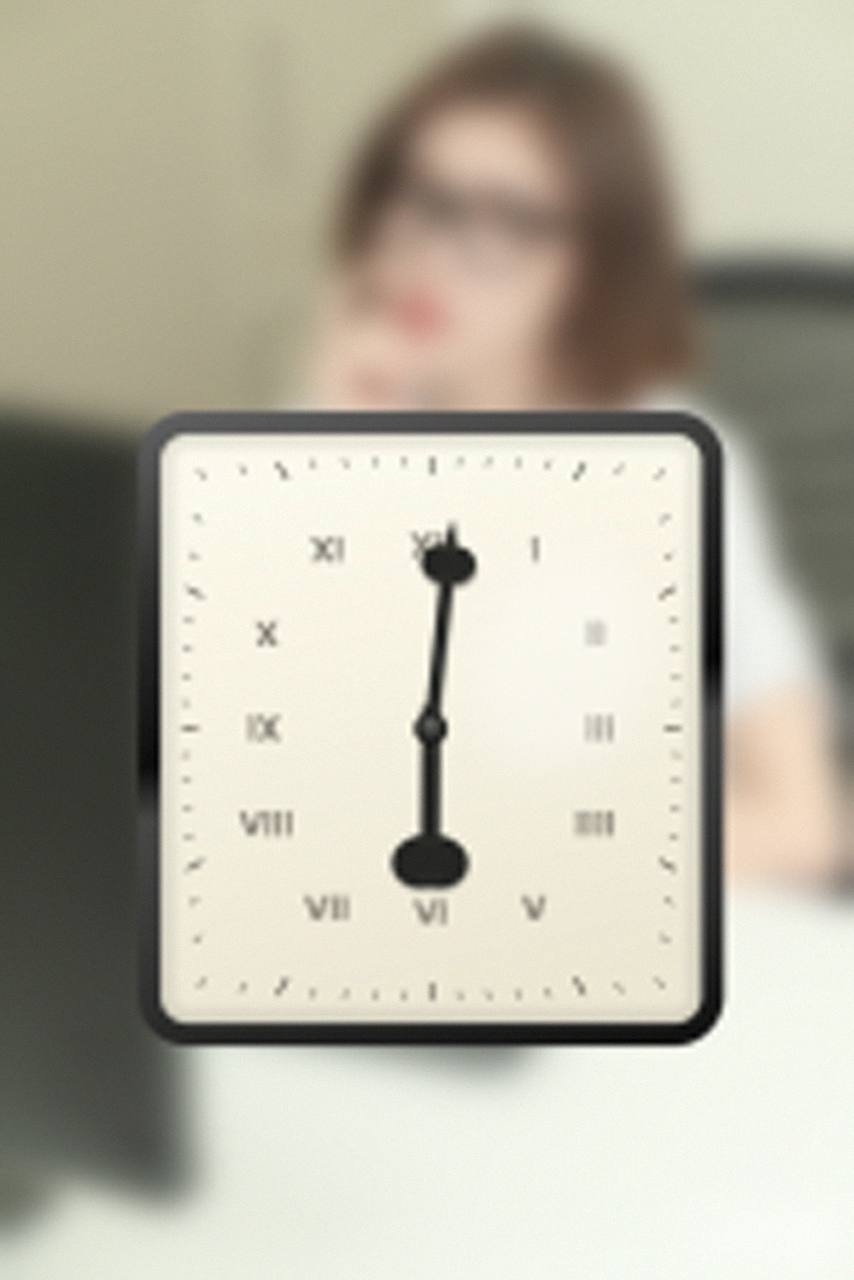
6:01
